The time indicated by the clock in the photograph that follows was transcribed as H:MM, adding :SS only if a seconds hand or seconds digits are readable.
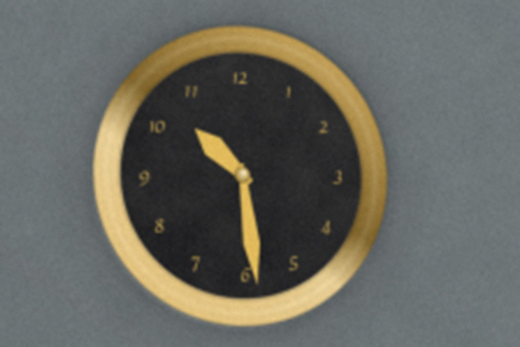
10:29
